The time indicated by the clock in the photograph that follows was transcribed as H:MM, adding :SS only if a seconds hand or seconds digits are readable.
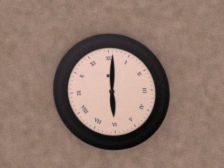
6:01
